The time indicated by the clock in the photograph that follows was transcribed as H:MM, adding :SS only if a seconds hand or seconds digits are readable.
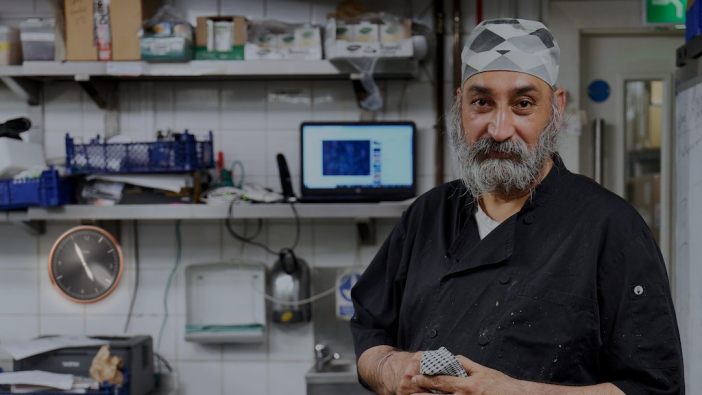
4:55
